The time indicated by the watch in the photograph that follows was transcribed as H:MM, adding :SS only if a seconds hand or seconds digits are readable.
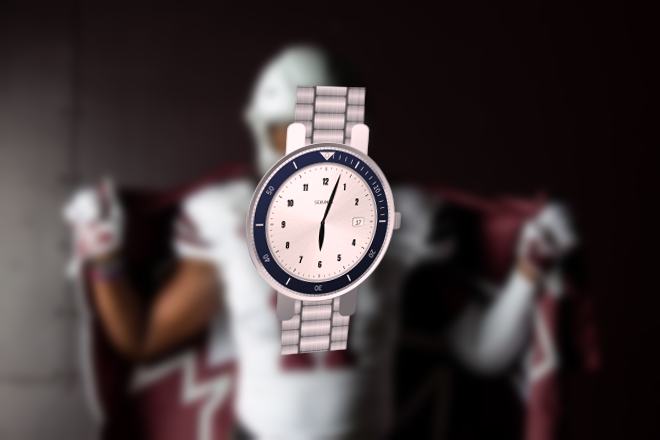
6:03
